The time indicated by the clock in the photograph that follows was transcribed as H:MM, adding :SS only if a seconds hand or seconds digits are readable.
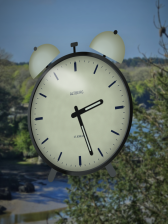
2:27
